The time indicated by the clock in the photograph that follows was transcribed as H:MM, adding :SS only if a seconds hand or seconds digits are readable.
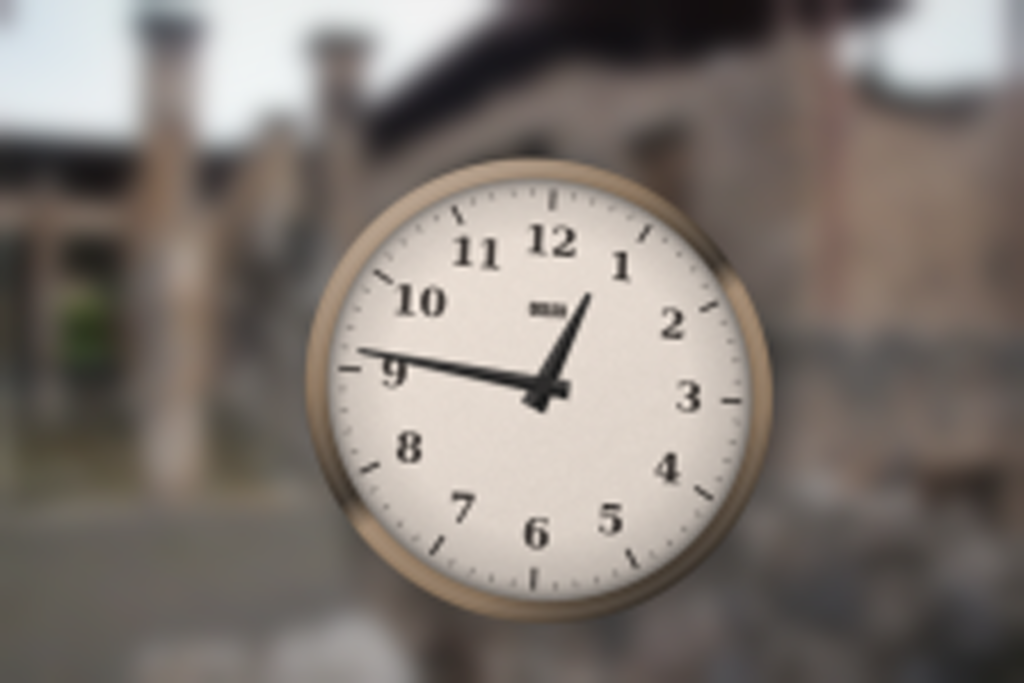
12:46
